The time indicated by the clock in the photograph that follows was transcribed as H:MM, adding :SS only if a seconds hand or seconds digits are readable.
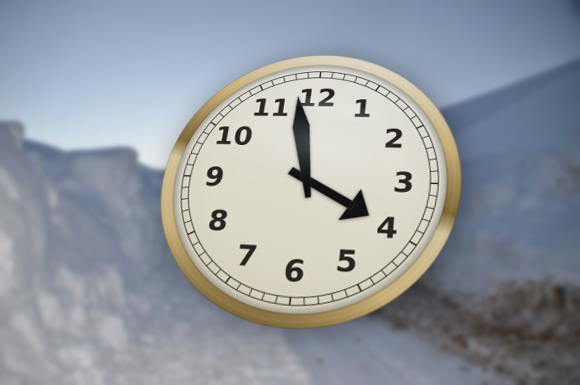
3:58
